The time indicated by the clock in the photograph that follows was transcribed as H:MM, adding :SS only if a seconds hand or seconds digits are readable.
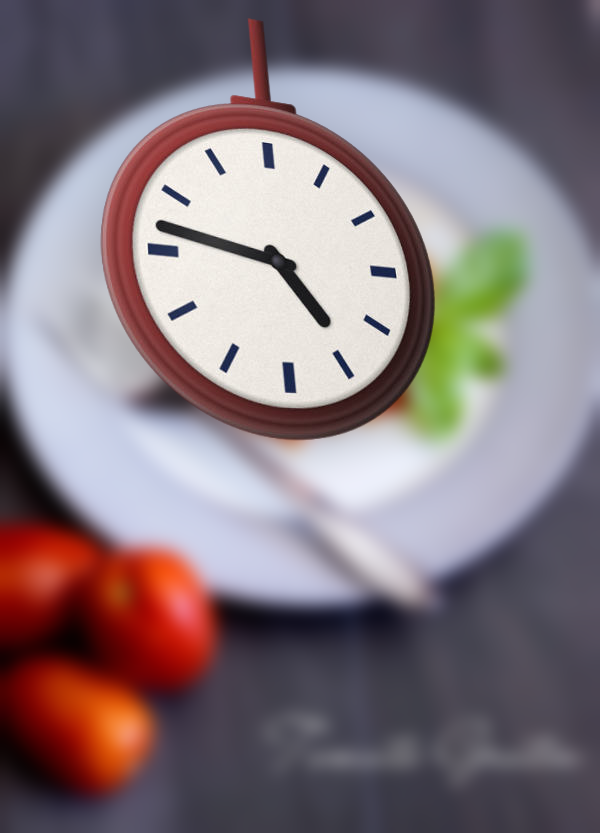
4:47
